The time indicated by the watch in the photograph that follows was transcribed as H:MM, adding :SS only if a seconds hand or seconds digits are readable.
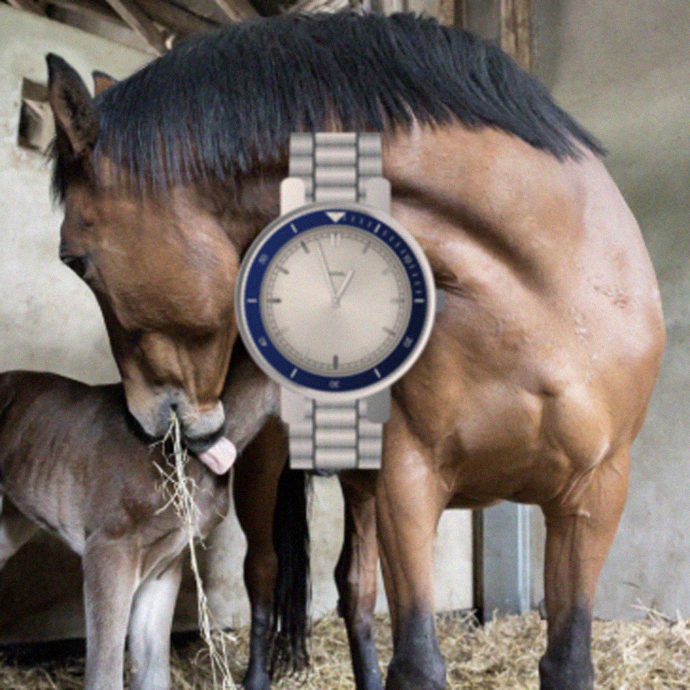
12:57
